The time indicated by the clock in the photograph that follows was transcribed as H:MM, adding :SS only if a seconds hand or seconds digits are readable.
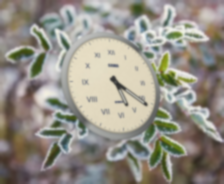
5:21
